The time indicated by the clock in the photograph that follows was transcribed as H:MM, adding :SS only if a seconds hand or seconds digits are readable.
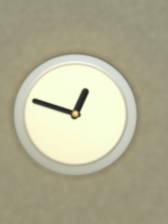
12:48
